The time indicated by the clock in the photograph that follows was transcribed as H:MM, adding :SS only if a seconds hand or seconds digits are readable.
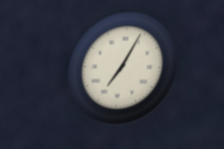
7:04
